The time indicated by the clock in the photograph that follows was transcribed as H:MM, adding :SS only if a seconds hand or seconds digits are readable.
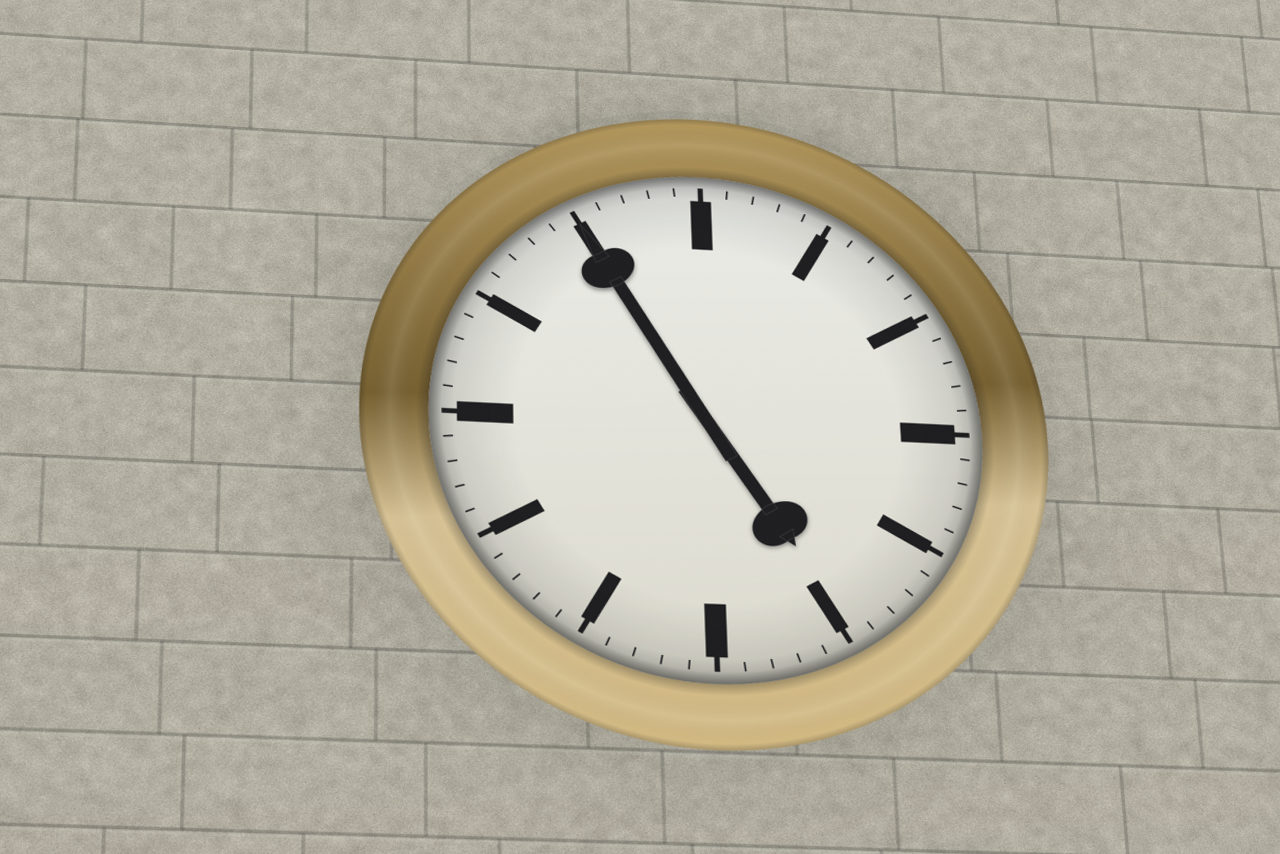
4:55
